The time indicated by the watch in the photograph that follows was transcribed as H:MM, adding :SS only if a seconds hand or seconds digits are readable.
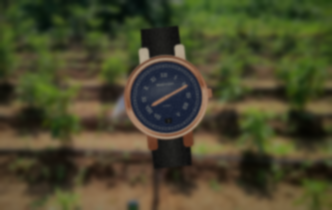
8:11
